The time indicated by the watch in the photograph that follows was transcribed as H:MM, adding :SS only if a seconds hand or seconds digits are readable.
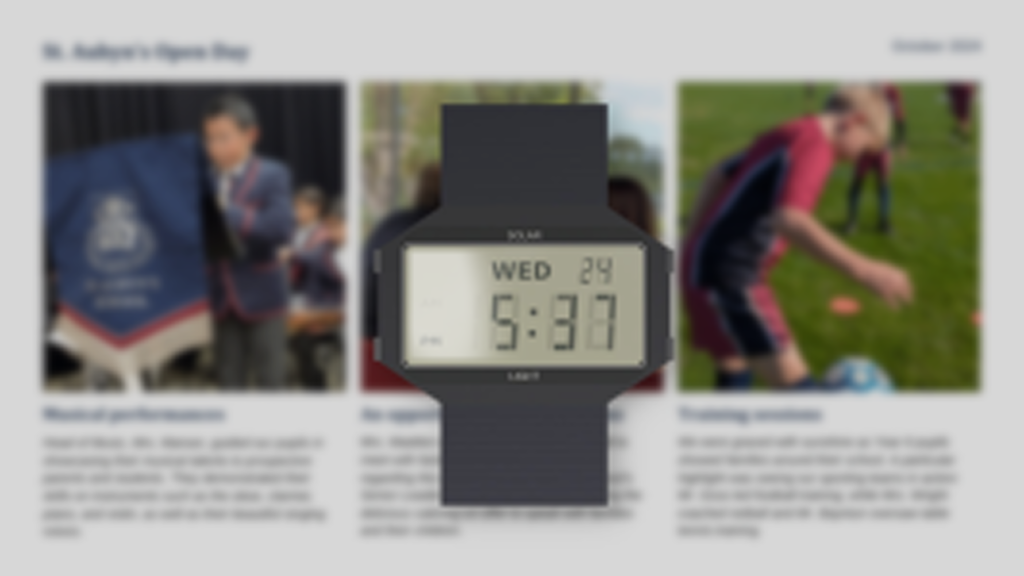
5:37
